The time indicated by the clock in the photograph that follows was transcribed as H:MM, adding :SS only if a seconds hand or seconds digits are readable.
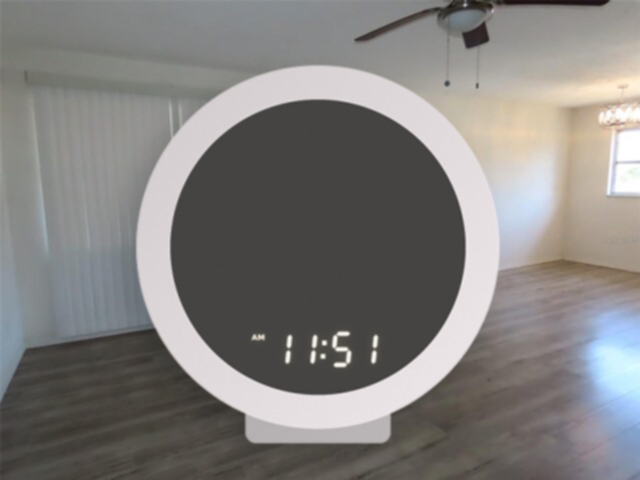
11:51
